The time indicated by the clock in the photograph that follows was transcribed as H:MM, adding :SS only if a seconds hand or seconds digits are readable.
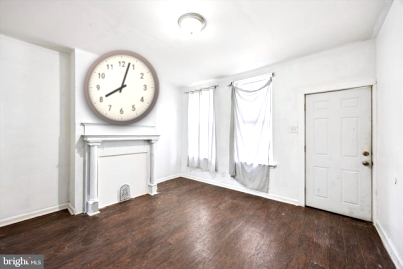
8:03
